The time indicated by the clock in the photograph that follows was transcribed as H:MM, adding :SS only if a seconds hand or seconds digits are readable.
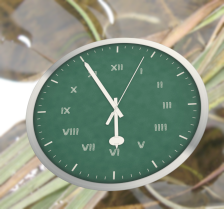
5:55:04
